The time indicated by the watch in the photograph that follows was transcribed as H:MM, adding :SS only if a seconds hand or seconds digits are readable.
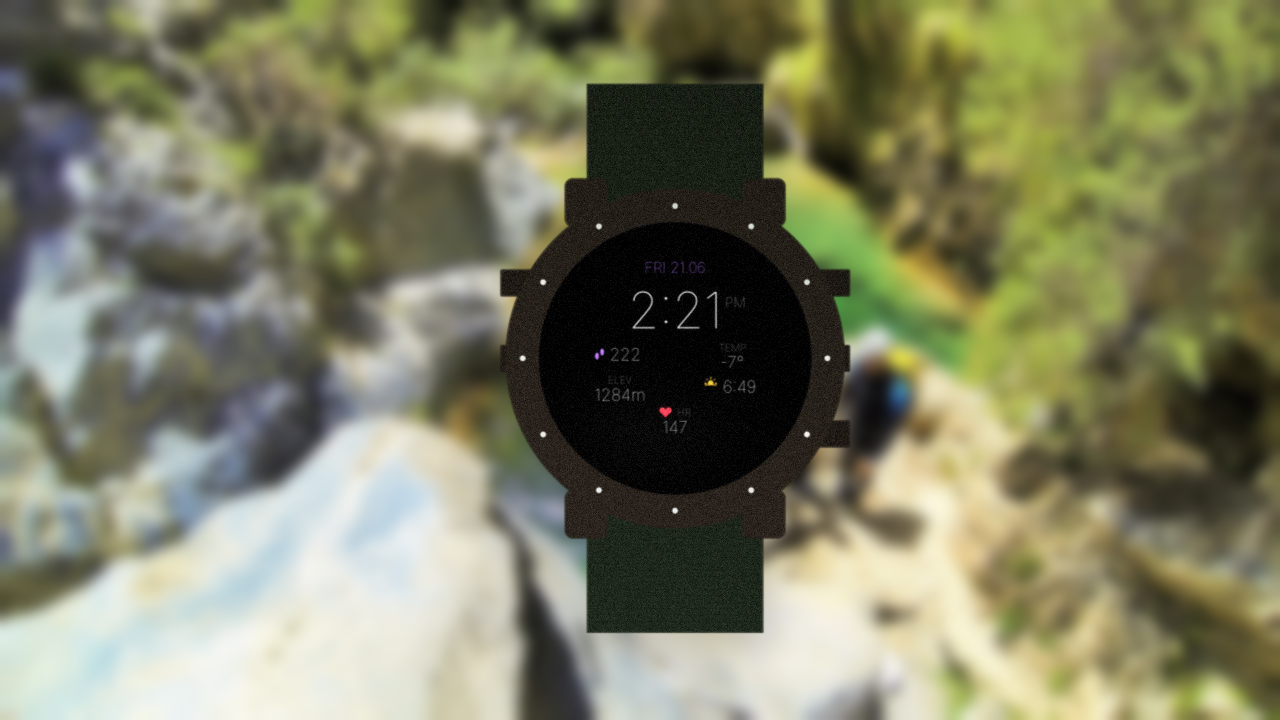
2:21
